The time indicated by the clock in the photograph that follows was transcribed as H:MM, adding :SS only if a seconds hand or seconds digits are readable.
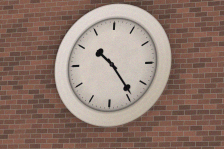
10:24
